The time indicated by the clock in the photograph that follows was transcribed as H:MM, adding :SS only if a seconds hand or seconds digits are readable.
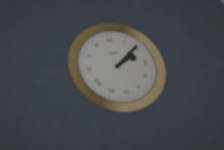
2:09
